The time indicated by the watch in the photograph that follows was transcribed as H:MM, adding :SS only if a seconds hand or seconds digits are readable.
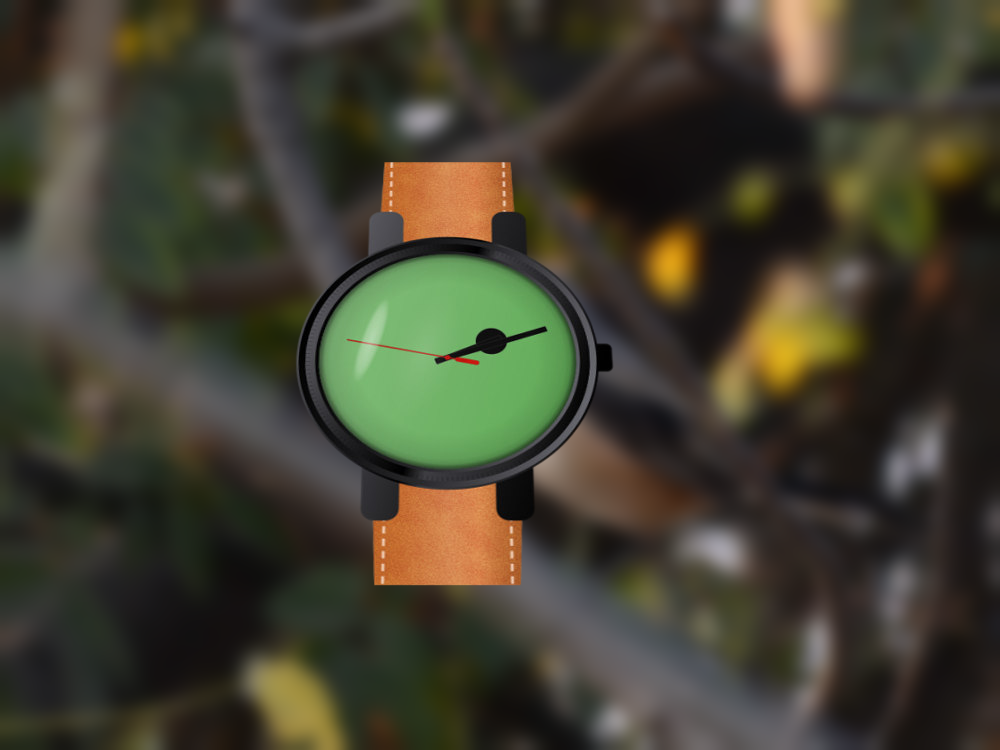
2:11:47
